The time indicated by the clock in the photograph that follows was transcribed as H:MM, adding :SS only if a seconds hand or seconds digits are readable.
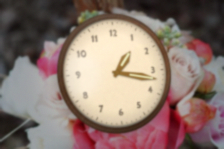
1:17
